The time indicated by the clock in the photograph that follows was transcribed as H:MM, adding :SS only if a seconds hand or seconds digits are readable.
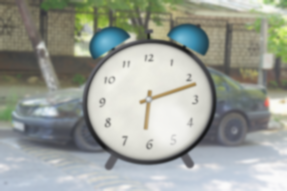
6:12
